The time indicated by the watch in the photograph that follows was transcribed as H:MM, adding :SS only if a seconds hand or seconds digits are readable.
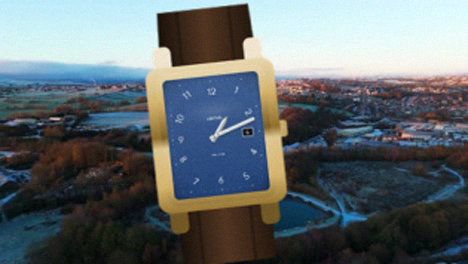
1:12
